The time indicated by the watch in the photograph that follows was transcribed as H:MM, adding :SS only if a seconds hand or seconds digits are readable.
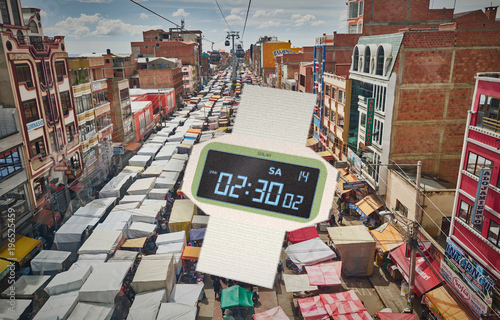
2:30:02
